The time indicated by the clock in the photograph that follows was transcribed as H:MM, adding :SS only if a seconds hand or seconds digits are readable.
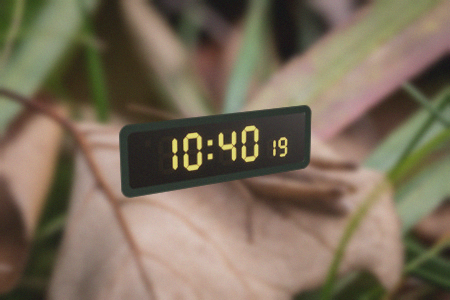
10:40:19
